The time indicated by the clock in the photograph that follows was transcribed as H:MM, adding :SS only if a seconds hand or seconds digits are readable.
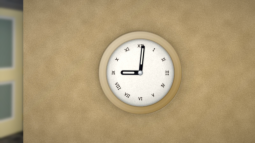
9:01
